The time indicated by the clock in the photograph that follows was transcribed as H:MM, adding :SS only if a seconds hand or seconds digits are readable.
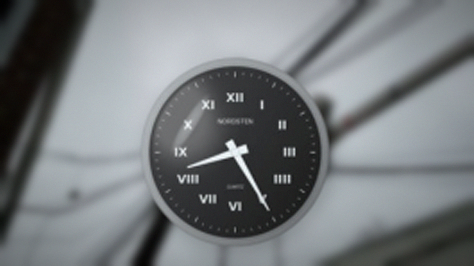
8:25
